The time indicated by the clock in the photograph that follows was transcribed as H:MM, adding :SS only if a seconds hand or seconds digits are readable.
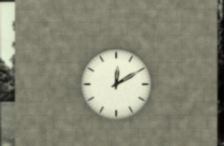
12:10
